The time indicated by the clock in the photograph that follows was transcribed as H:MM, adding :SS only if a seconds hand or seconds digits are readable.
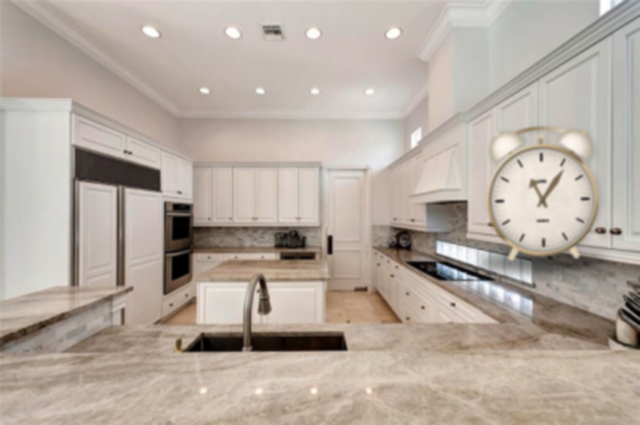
11:06
